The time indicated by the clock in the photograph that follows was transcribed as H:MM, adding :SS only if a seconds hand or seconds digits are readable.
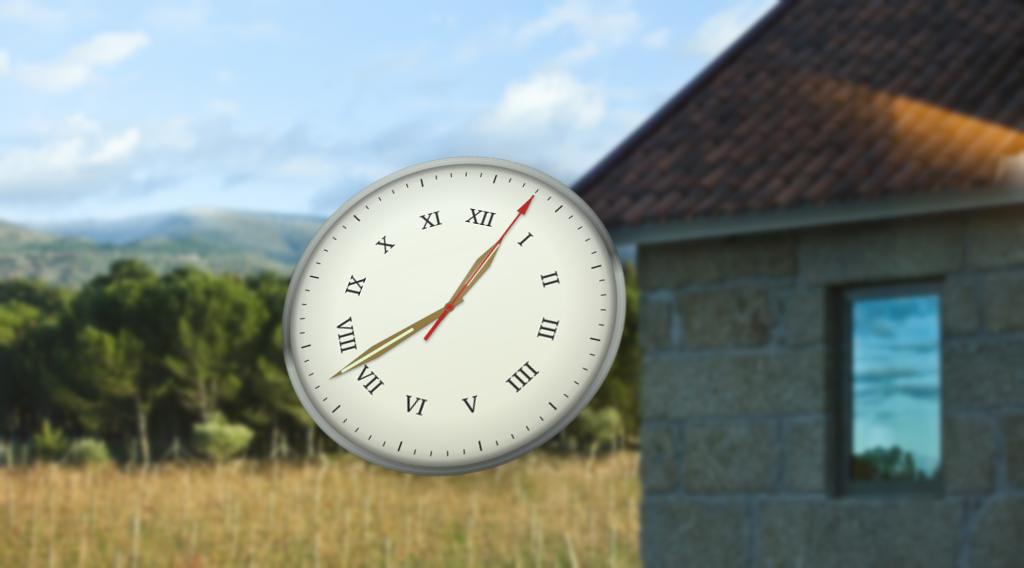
12:37:03
